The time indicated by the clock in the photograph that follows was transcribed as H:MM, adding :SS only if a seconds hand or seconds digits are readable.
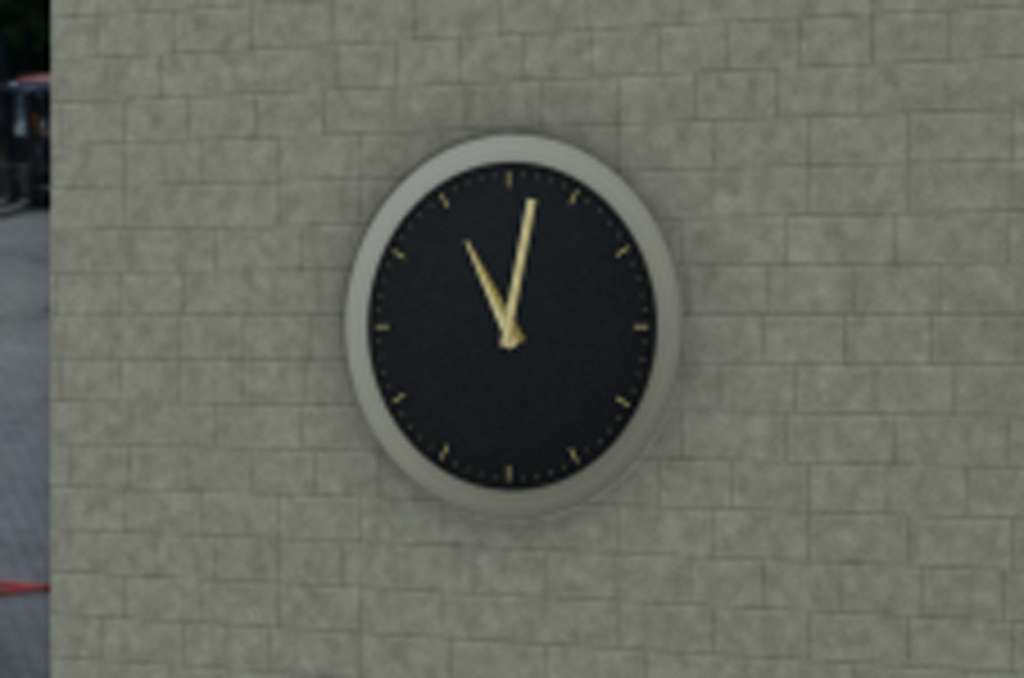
11:02
